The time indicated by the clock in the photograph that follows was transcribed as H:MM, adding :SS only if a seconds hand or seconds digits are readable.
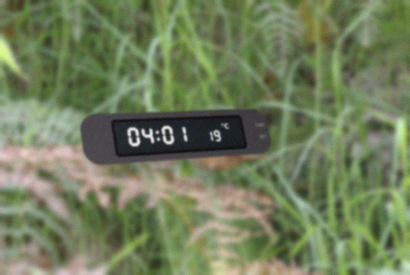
4:01
